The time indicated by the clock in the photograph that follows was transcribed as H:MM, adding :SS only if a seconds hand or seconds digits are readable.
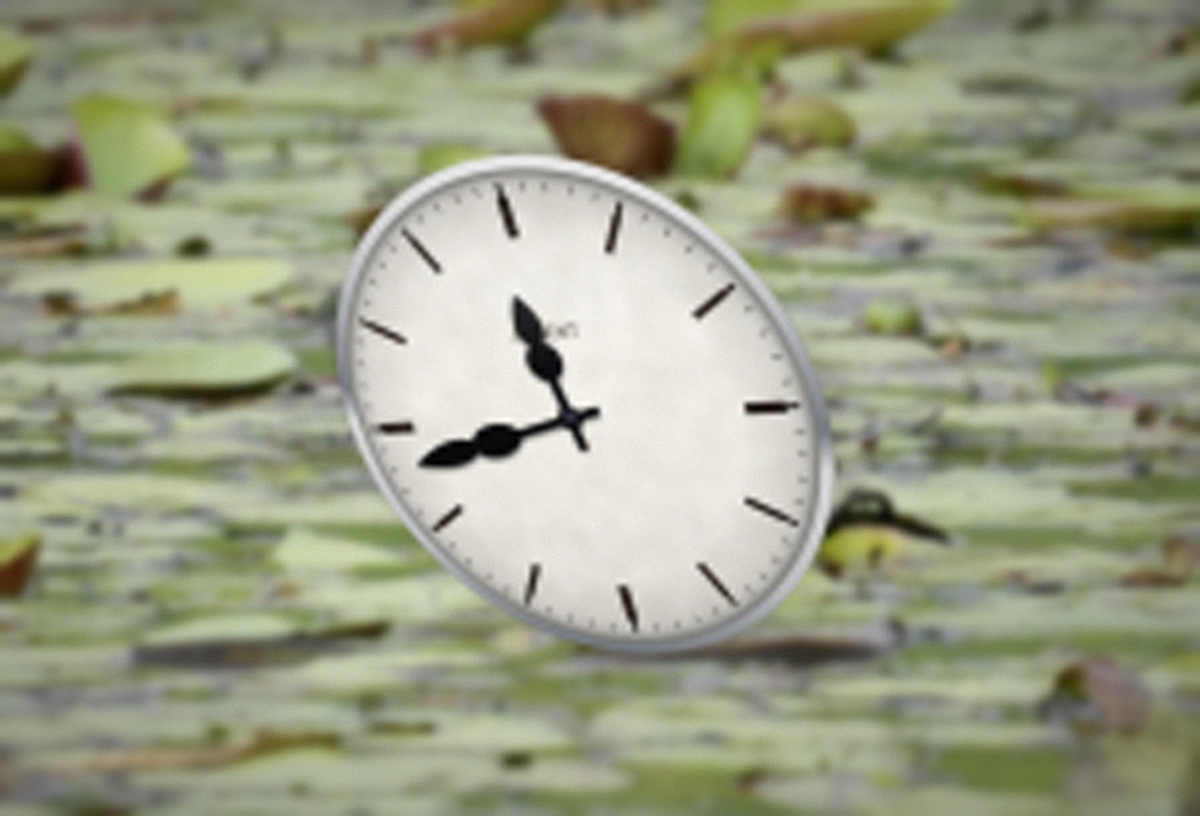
11:43
